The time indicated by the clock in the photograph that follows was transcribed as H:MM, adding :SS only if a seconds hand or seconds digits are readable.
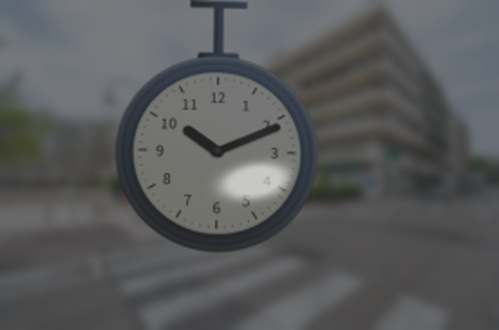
10:11
